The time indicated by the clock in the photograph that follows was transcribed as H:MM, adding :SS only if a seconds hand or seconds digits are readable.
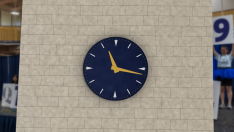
11:17
